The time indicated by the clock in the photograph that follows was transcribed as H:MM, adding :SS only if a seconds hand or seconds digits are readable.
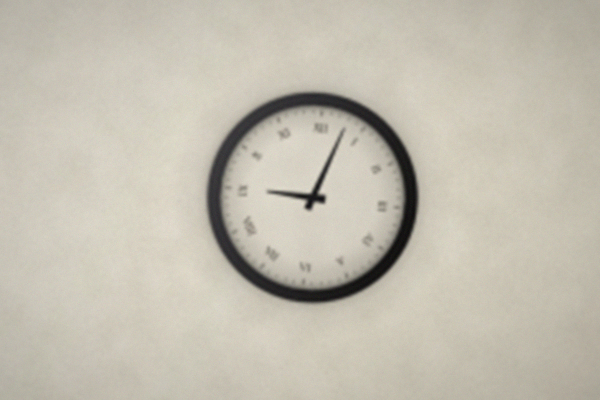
9:03
